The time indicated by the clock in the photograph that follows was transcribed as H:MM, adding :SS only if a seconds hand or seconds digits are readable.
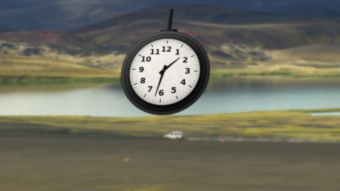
1:32
